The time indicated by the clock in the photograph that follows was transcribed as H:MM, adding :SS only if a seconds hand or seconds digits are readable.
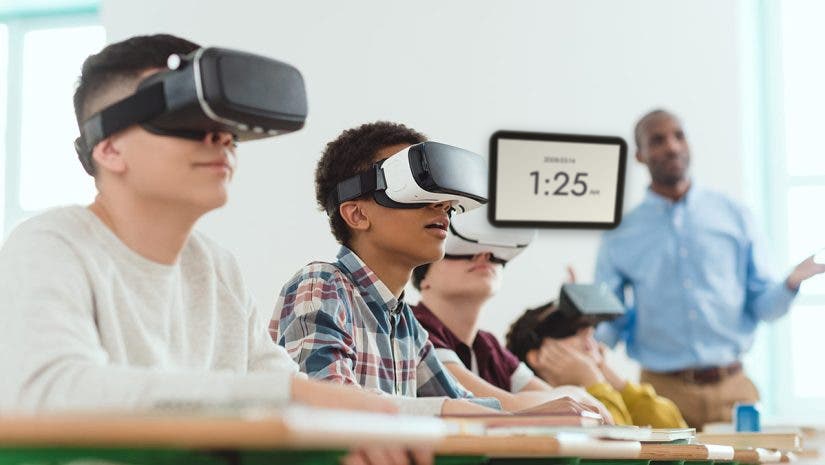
1:25
